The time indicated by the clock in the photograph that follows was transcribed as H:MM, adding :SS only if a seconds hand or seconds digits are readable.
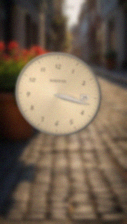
3:17
